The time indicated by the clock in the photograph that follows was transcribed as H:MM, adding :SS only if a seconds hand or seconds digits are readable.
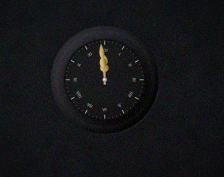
11:59
